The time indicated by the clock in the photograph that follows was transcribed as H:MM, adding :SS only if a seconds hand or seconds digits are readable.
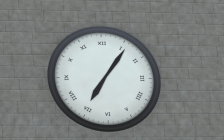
7:06
